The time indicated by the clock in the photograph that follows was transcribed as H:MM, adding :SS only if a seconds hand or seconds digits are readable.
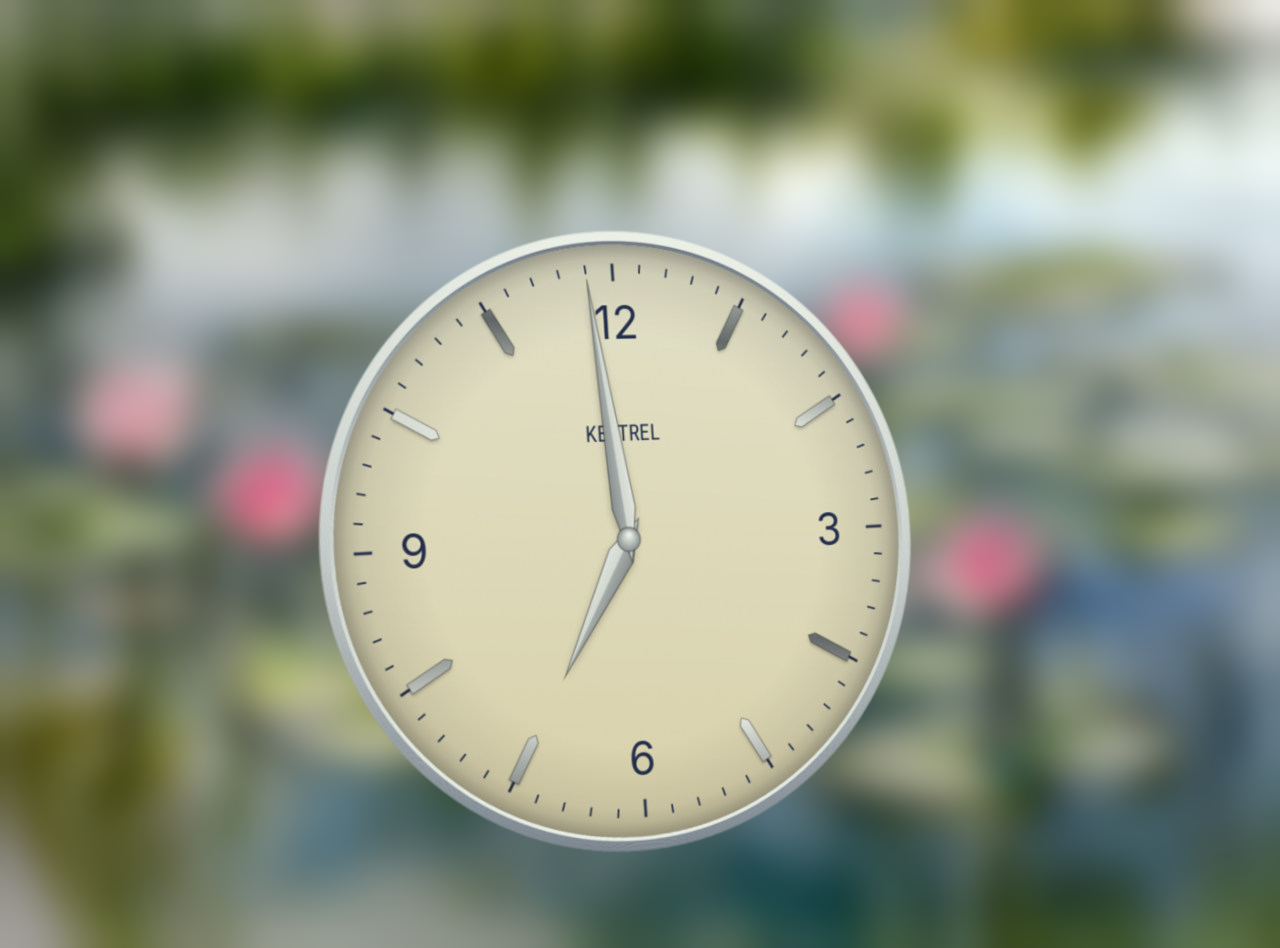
6:59
